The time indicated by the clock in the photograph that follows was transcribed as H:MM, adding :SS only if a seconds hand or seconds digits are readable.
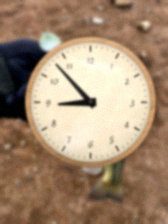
8:53
